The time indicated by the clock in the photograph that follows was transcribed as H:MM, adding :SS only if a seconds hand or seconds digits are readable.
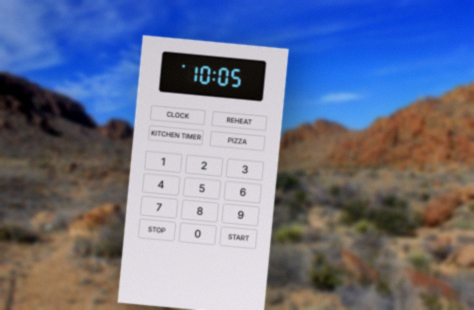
10:05
